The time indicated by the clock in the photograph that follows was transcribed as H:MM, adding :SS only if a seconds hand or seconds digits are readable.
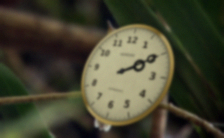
2:10
